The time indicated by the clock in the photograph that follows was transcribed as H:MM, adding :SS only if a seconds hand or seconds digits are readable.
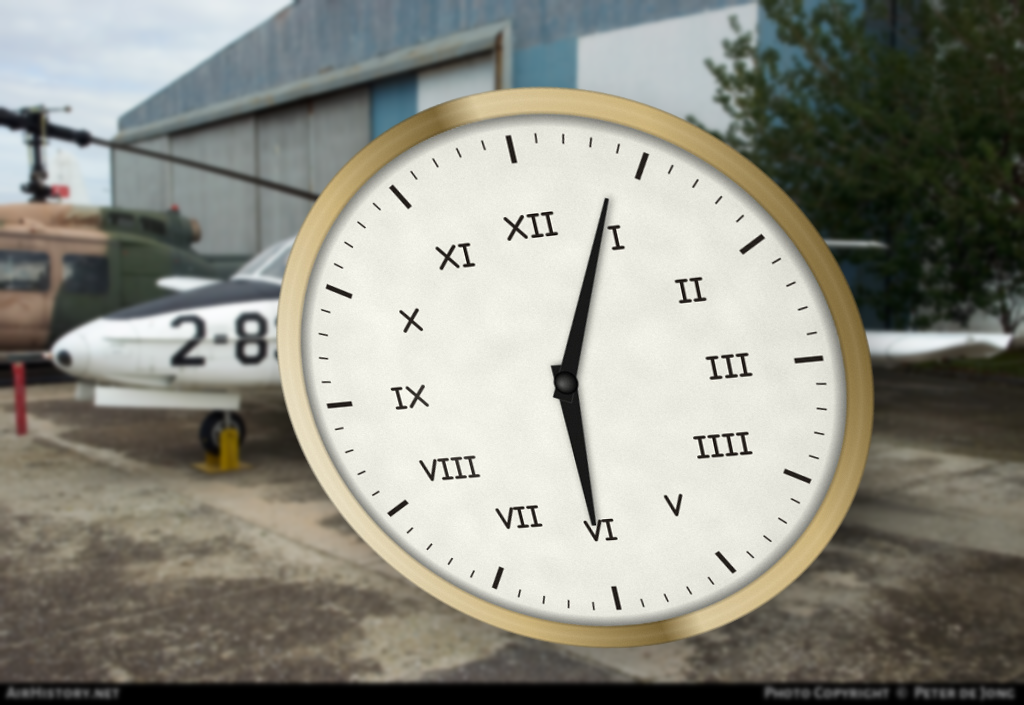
6:04
